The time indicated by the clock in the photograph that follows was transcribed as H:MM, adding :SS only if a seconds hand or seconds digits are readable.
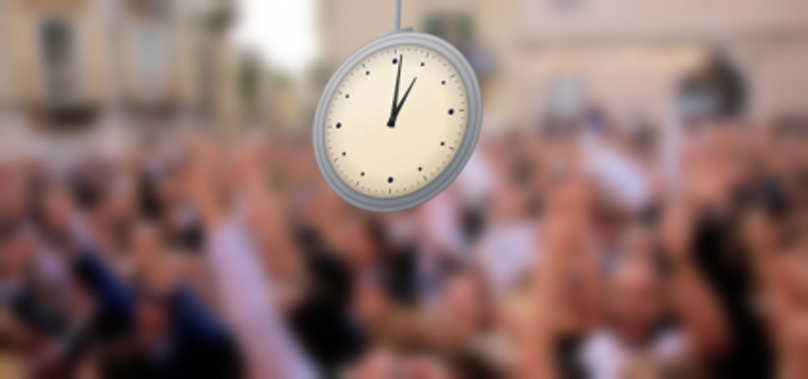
1:01
